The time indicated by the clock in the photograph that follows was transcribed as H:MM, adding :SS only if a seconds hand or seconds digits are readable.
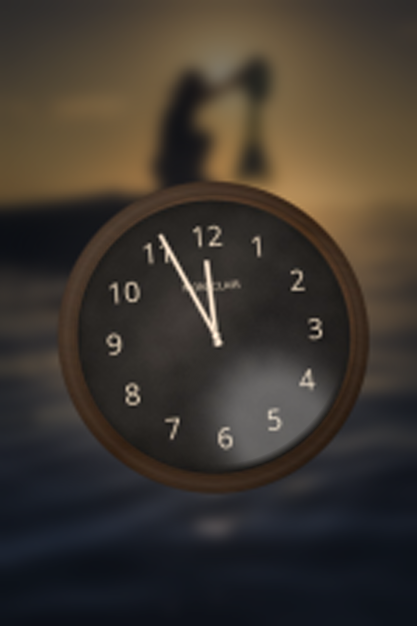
11:56
